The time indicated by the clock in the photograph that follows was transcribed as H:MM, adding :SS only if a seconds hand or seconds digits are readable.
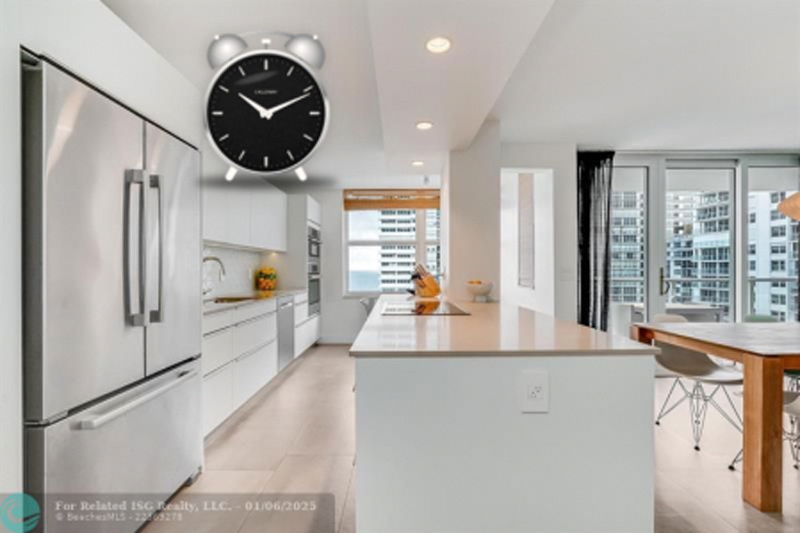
10:11
